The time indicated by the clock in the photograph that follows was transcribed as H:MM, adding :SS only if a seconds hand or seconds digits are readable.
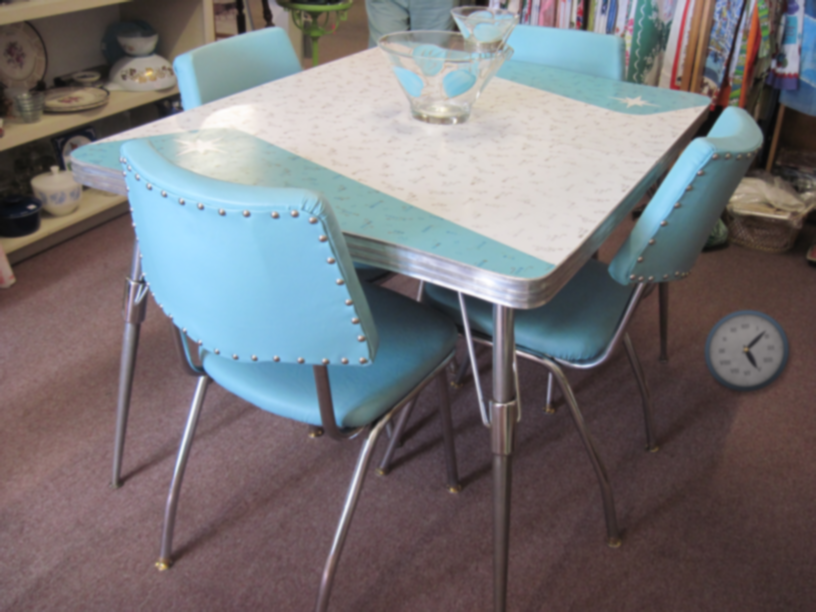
5:08
